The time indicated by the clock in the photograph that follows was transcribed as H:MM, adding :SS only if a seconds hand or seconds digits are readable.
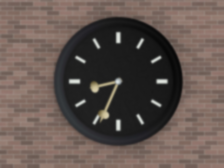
8:34
